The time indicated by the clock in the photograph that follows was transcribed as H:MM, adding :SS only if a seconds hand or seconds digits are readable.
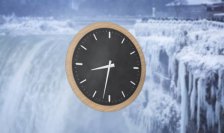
8:32
